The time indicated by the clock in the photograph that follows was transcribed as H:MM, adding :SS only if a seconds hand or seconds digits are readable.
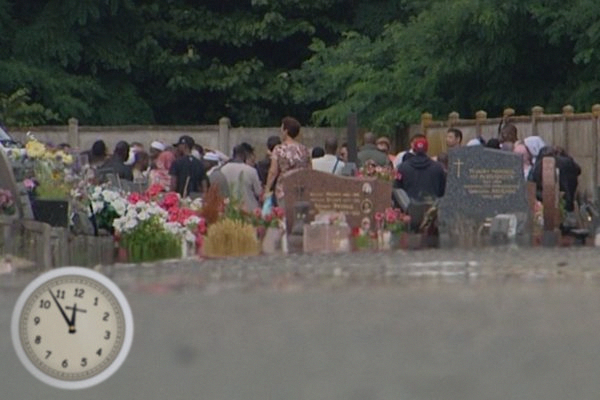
11:53
